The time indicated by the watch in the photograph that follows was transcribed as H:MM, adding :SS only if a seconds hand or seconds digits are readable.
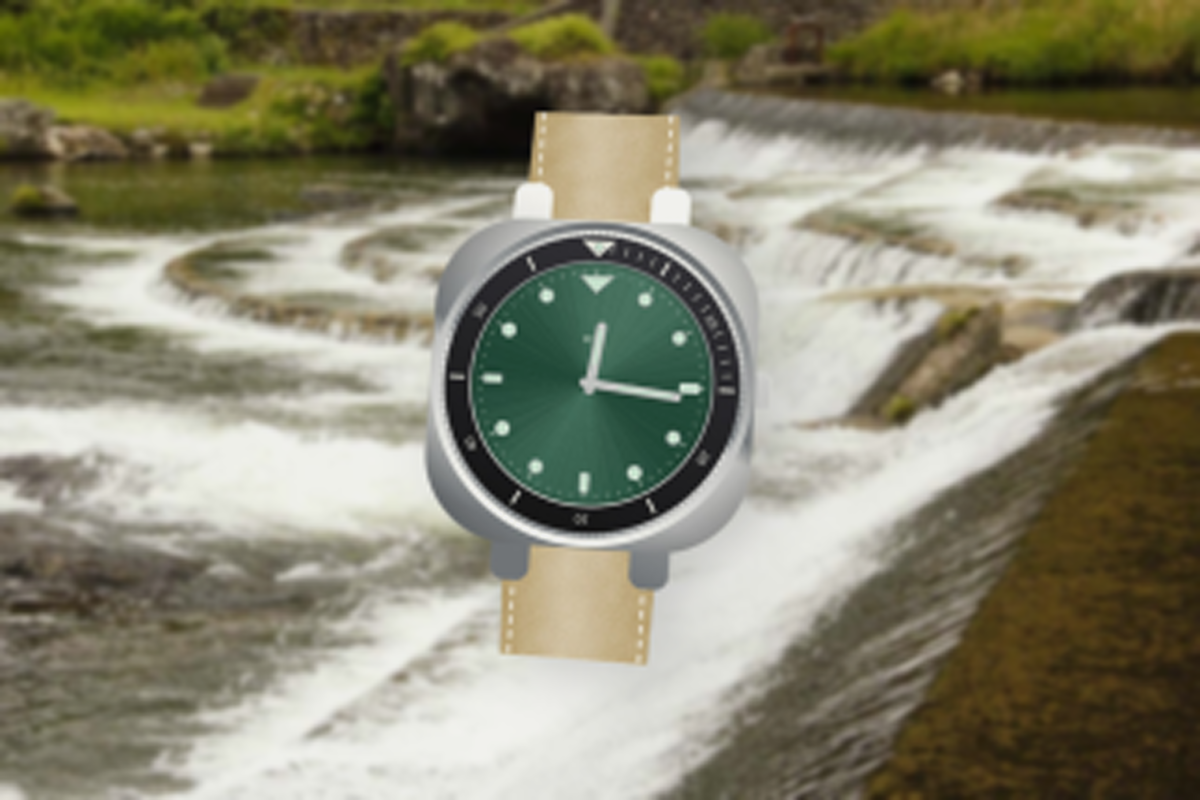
12:16
